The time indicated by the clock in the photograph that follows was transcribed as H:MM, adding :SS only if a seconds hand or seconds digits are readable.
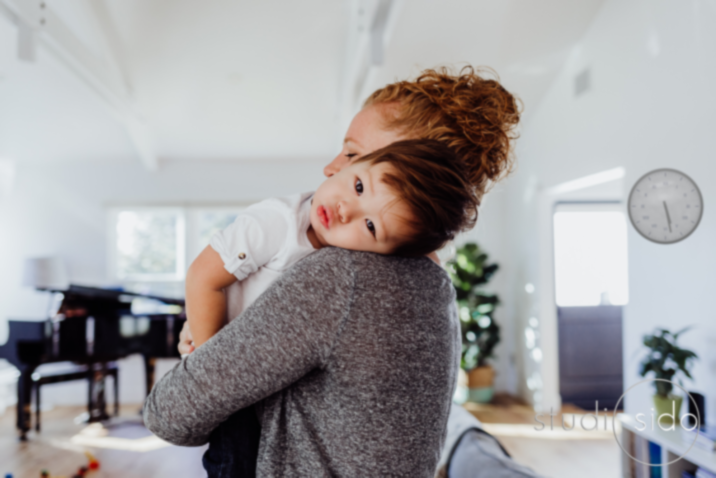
5:28
